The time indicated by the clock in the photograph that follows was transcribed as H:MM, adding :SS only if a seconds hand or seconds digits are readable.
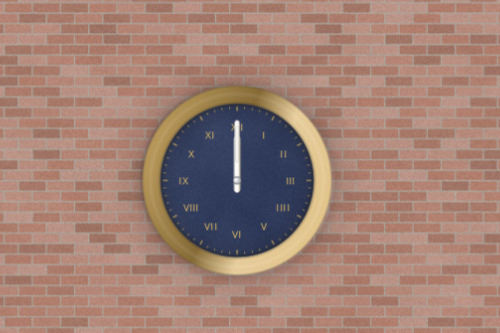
12:00
